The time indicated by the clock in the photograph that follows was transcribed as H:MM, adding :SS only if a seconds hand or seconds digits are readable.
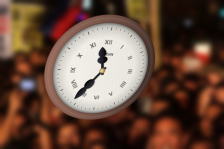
11:36
